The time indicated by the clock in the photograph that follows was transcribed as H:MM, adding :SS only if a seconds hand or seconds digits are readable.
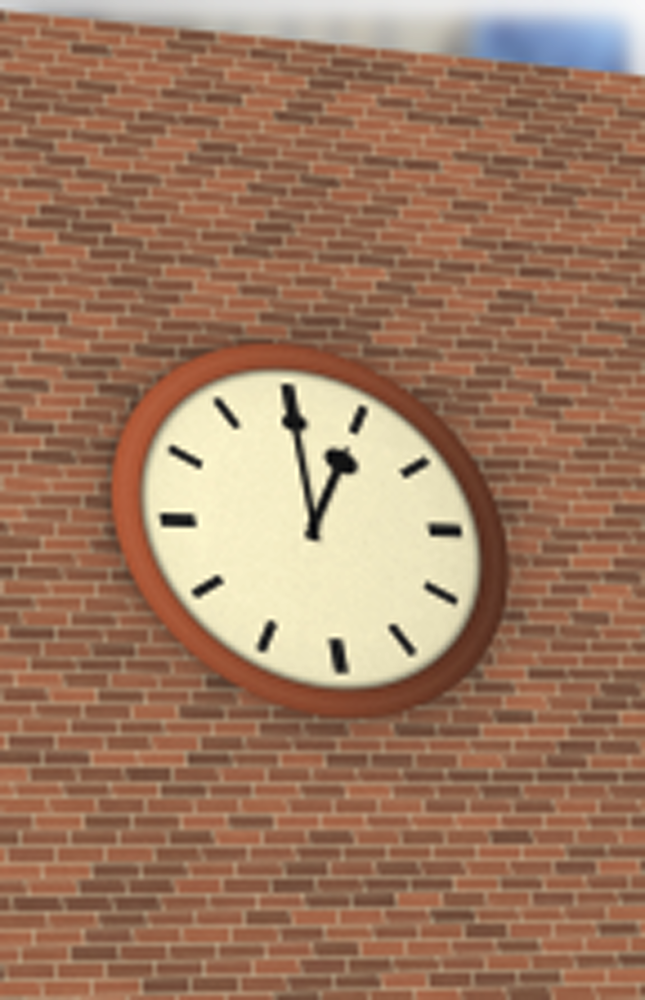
1:00
